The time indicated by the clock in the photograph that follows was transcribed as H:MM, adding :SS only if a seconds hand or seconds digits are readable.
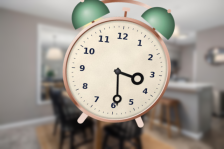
3:29
